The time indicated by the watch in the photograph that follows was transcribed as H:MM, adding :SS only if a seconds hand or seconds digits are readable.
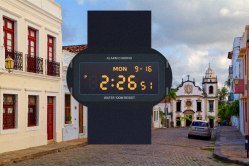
2:26:51
